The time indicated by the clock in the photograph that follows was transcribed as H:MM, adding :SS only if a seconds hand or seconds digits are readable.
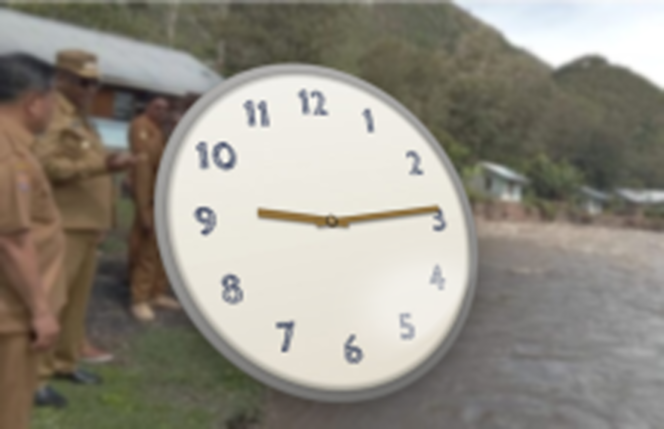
9:14
